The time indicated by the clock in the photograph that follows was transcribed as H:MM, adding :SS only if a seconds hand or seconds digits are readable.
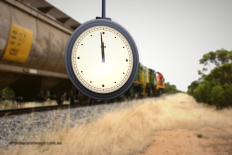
11:59
